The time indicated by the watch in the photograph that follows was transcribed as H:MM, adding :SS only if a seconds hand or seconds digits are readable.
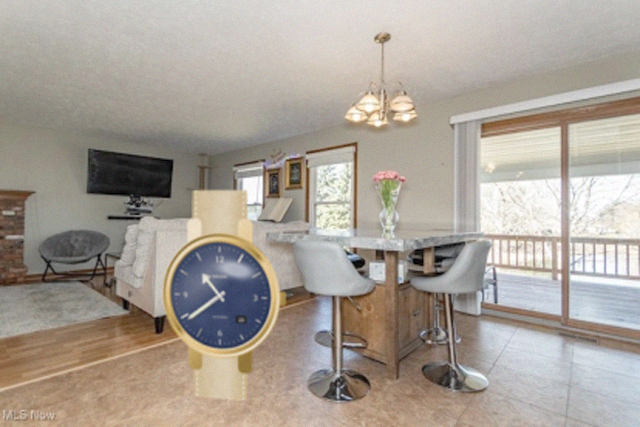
10:39
